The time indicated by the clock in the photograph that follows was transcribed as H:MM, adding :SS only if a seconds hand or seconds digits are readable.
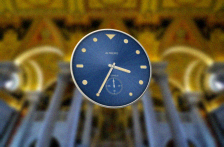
3:35
